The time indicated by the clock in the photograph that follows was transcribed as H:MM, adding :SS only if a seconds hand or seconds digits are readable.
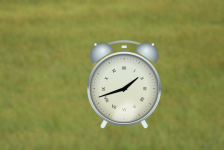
1:42
